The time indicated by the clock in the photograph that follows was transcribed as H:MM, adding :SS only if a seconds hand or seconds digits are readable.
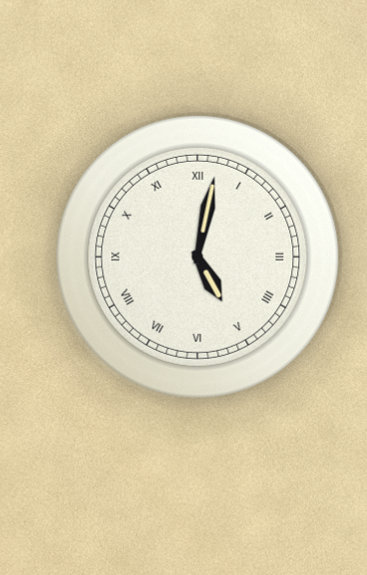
5:02
